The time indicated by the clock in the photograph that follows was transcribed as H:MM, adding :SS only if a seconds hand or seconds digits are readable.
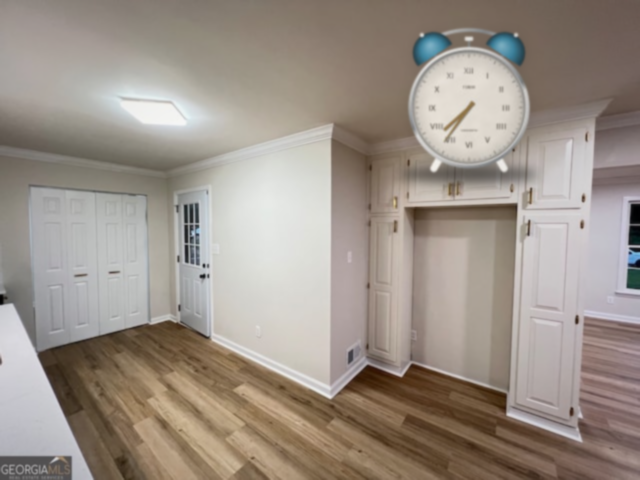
7:36
